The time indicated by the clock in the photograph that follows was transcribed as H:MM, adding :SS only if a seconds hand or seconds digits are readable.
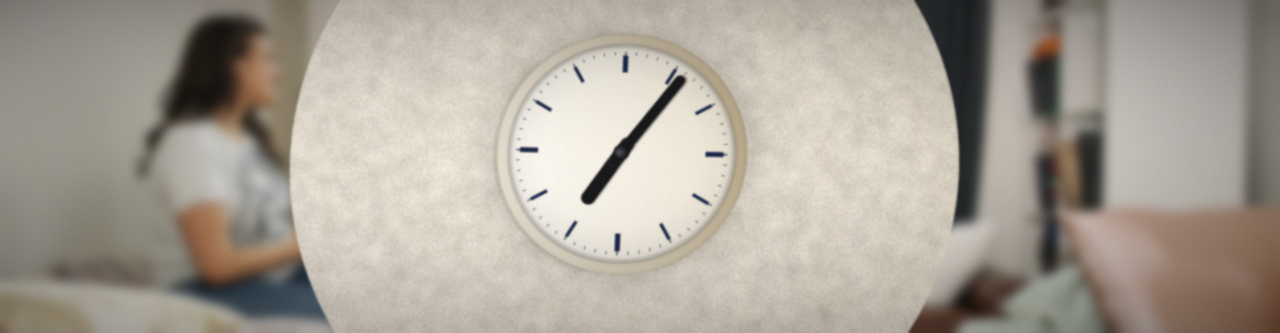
7:06
